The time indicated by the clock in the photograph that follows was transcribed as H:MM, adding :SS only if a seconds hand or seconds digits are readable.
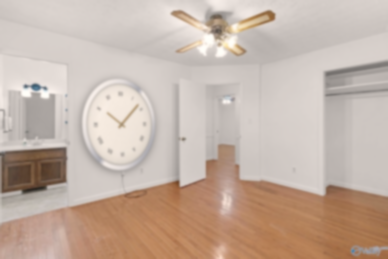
10:08
